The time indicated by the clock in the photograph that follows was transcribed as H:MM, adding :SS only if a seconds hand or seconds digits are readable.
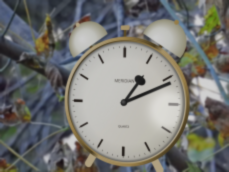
1:11
